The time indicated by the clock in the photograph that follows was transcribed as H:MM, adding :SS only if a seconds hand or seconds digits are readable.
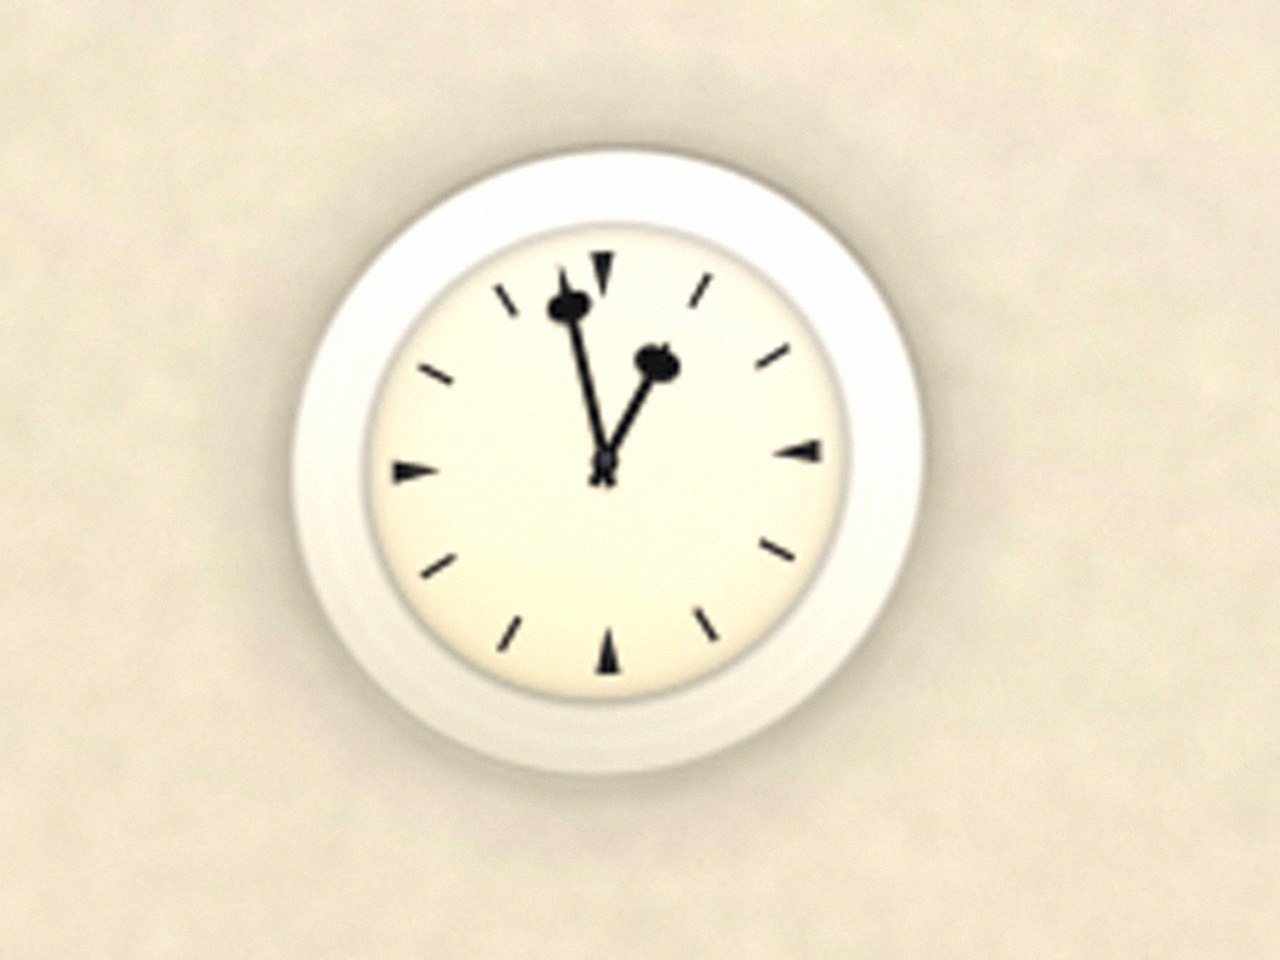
12:58
